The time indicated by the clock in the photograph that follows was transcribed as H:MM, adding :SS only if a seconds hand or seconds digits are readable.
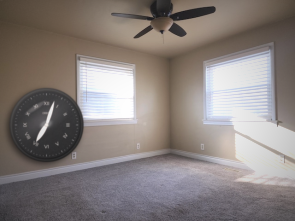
7:03
